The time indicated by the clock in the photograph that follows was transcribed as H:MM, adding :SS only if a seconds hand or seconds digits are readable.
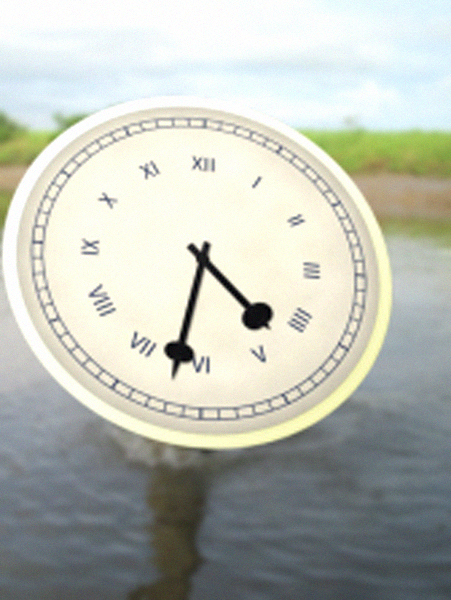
4:32
